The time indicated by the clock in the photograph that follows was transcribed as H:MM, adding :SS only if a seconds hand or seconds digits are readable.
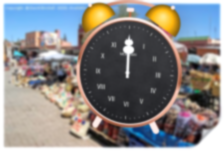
12:00
